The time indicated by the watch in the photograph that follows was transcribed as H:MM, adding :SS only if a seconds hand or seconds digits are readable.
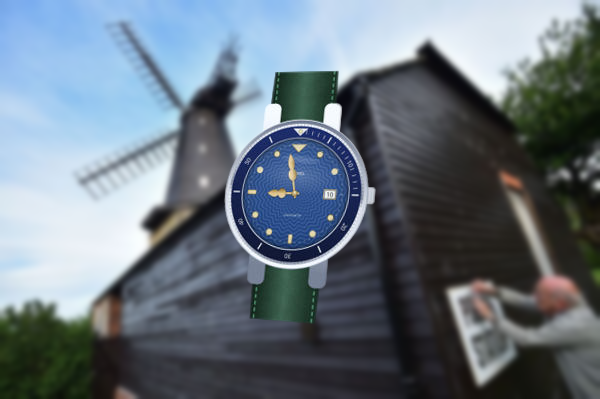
8:58
